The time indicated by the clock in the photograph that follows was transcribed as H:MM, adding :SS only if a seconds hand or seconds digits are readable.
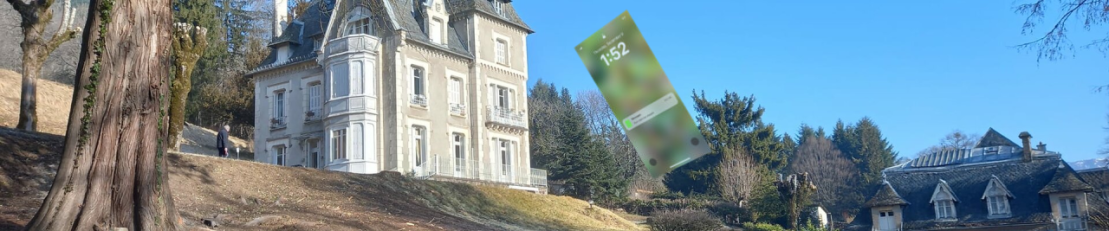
1:52
